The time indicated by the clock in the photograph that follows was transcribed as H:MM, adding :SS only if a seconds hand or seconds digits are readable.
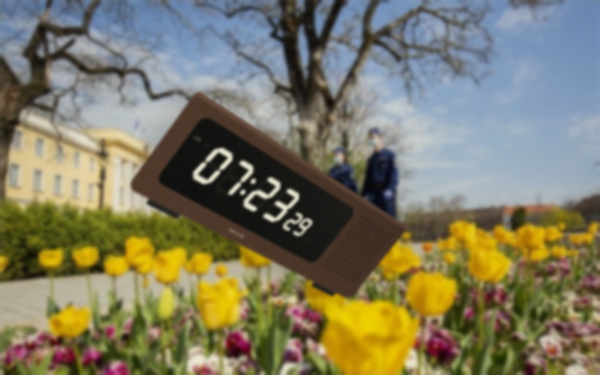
7:23:29
